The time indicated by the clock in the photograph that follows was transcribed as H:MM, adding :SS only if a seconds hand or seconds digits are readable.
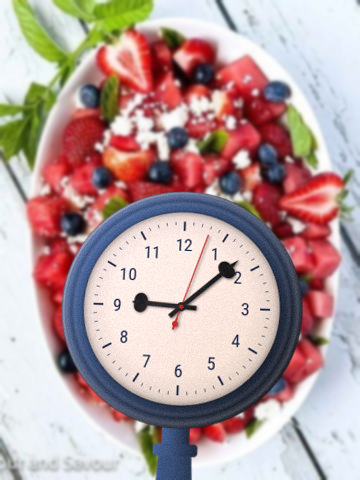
9:08:03
